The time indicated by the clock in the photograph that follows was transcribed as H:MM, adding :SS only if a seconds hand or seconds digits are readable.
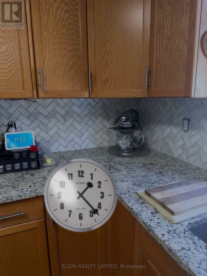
1:23
